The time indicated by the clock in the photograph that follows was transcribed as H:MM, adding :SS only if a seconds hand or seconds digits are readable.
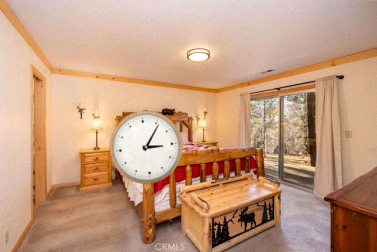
3:06
